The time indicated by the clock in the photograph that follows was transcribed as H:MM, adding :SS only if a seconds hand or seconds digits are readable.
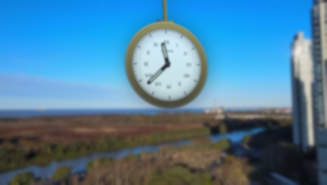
11:38
